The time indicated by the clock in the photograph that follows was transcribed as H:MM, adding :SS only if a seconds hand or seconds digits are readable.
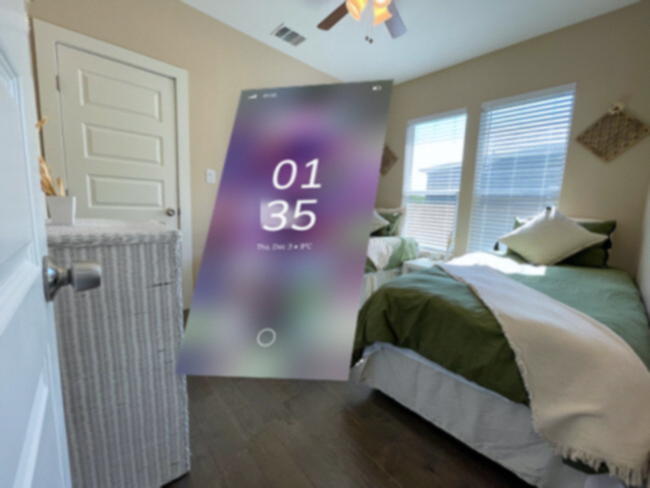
1:35
